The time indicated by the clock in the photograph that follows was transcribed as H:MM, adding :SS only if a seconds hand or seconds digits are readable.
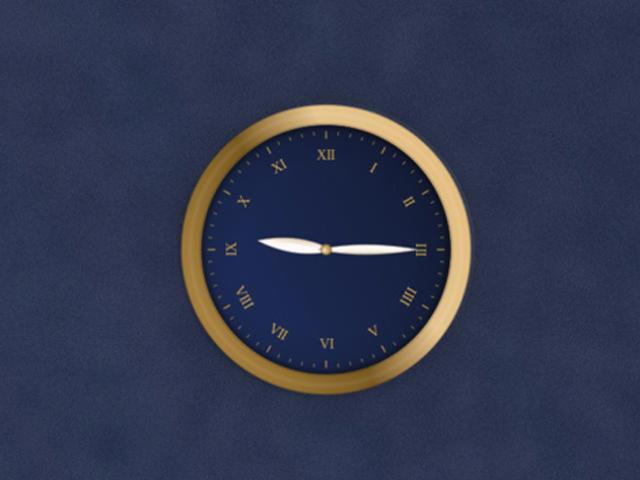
9:15
